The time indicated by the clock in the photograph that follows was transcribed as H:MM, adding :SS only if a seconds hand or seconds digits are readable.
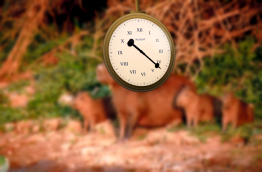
10:22
